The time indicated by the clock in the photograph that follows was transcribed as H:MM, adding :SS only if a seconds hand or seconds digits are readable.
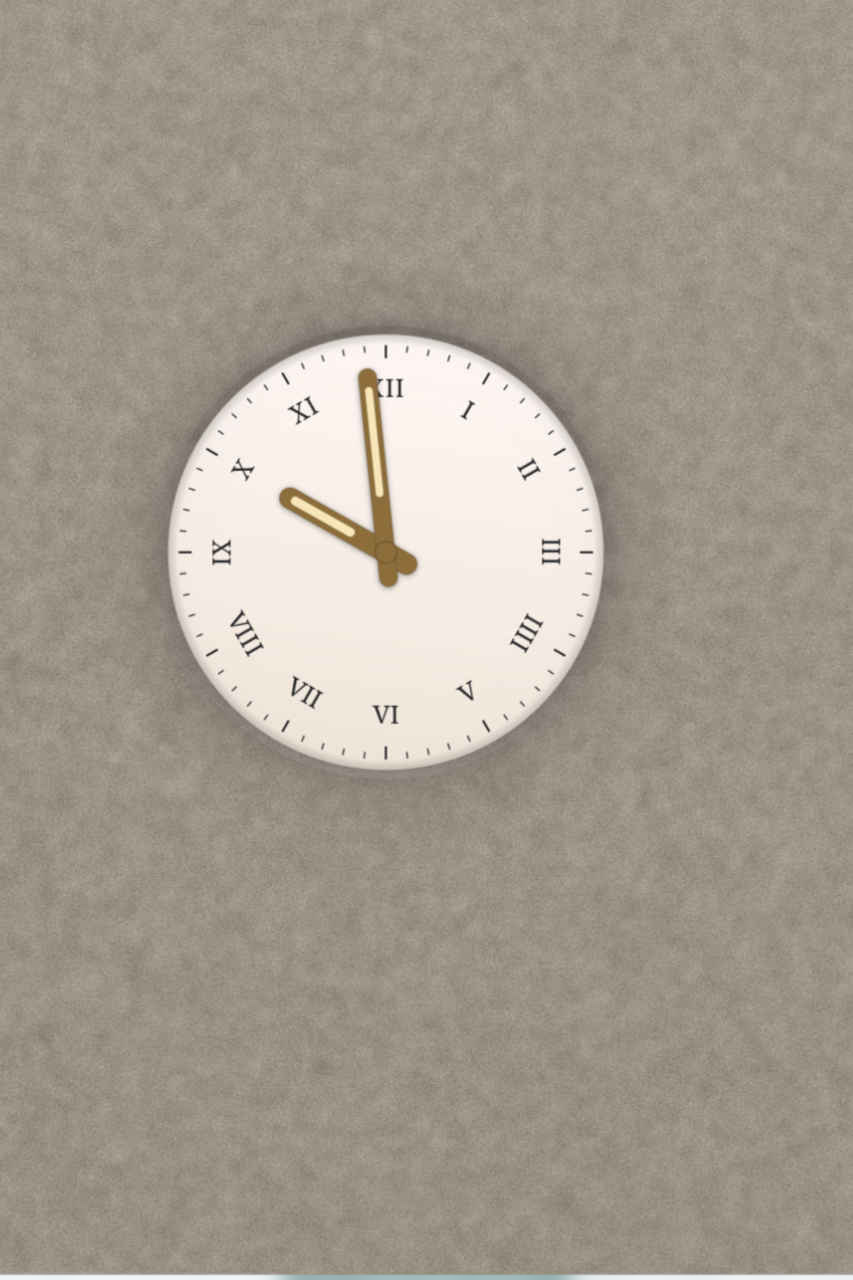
9:59
